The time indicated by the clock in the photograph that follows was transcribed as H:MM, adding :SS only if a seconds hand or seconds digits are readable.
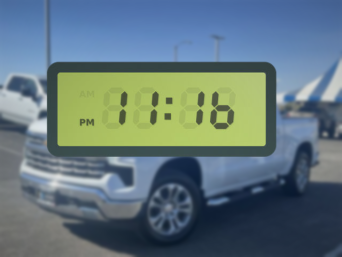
11:16
